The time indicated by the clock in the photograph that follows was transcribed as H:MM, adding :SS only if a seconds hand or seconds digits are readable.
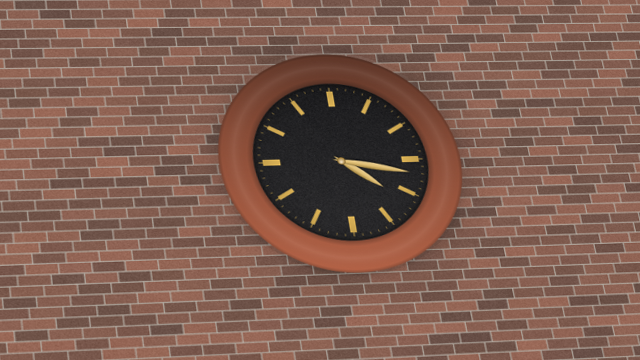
4:17
